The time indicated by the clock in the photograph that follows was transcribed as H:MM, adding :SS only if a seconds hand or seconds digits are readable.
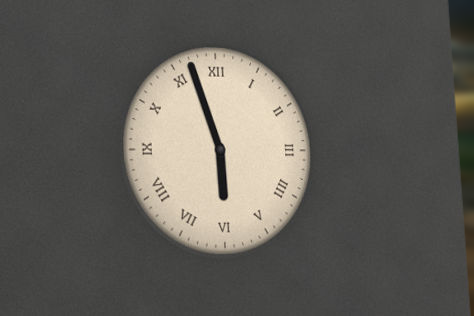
5:57
